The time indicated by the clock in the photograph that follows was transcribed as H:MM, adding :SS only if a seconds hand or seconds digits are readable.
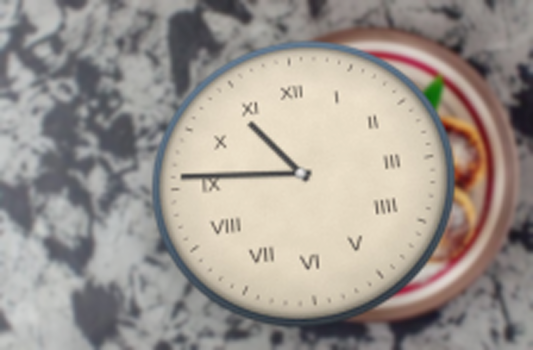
10:46
